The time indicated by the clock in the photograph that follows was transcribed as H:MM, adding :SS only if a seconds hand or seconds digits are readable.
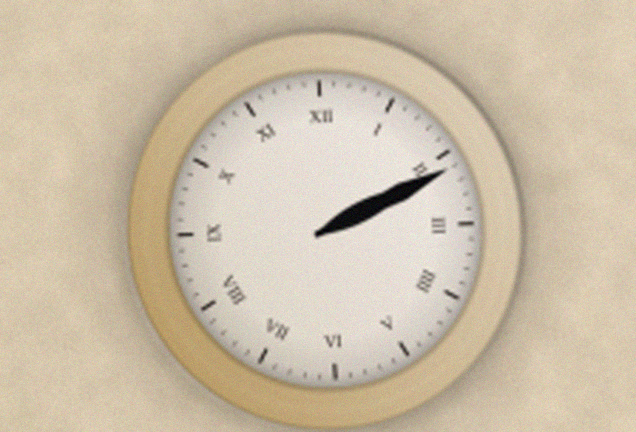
2:11
